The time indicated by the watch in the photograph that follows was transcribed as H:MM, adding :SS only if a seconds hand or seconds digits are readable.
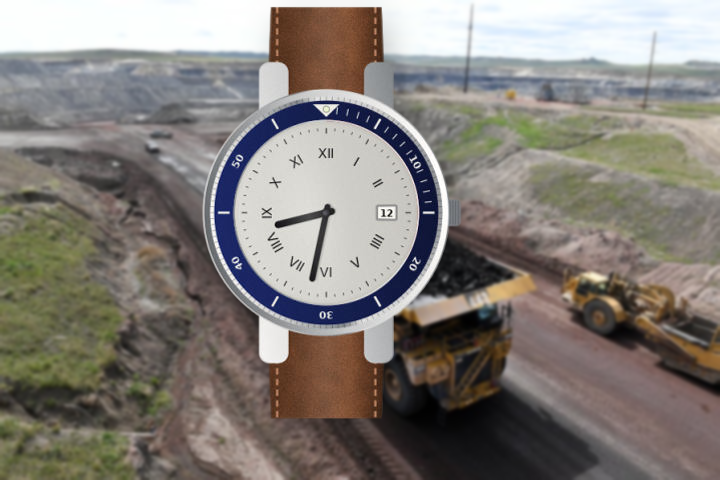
8:32
